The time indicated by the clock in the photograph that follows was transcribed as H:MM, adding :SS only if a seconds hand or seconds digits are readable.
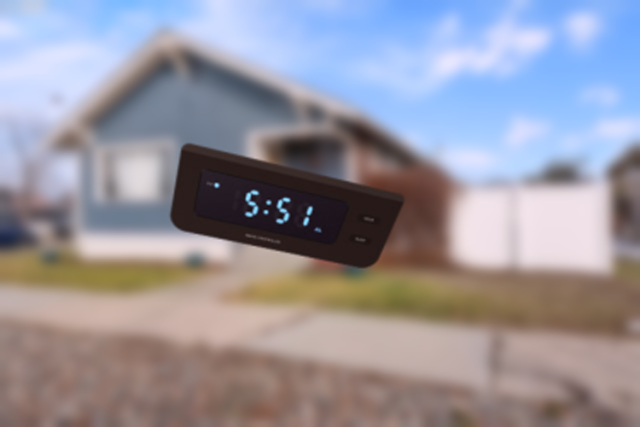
5:51
